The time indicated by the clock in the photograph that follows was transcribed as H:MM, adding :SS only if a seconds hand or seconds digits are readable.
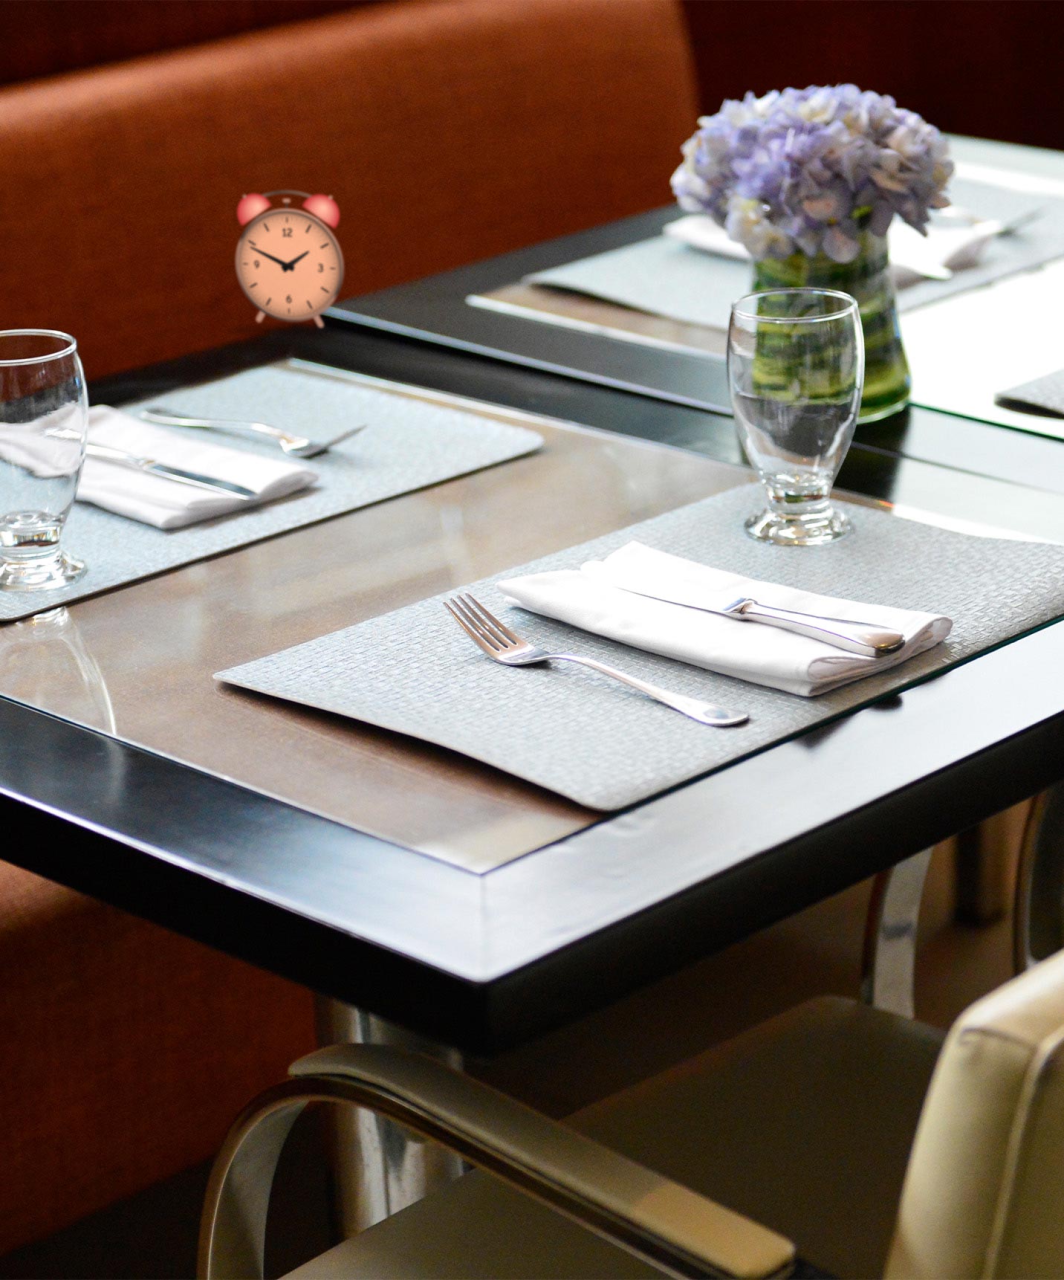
1:49
